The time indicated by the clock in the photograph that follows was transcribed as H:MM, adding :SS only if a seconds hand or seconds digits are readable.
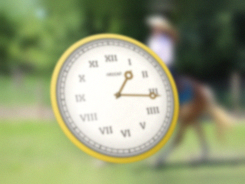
1:16
